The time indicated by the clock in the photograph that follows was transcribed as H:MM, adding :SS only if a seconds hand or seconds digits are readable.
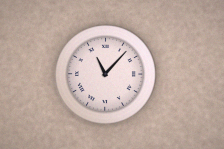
11:07
